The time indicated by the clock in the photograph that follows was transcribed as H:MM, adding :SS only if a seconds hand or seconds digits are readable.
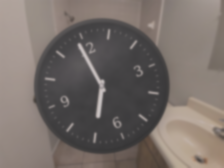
6:59
